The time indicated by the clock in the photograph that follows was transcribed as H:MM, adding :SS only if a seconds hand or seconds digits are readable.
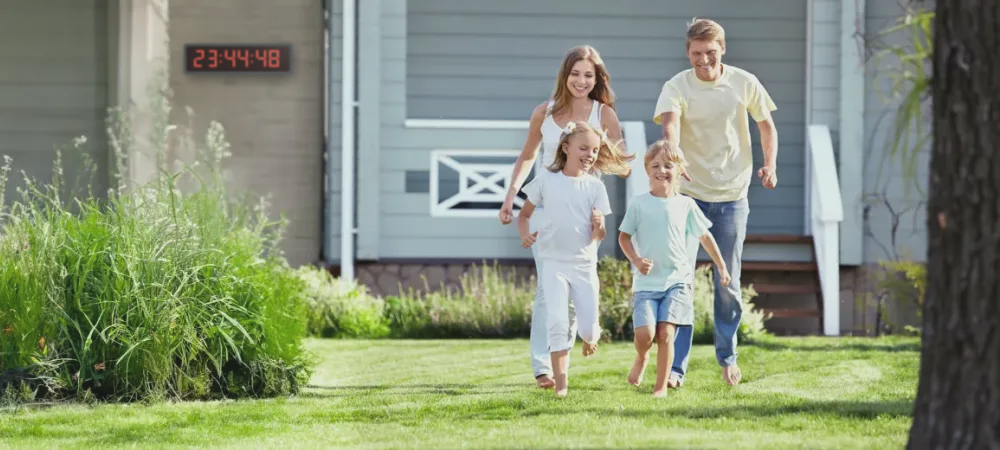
23:44:48
